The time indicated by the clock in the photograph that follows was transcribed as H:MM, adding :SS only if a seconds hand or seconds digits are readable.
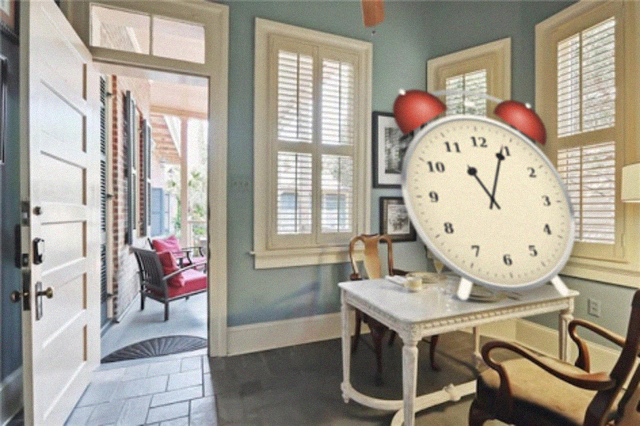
11:04
